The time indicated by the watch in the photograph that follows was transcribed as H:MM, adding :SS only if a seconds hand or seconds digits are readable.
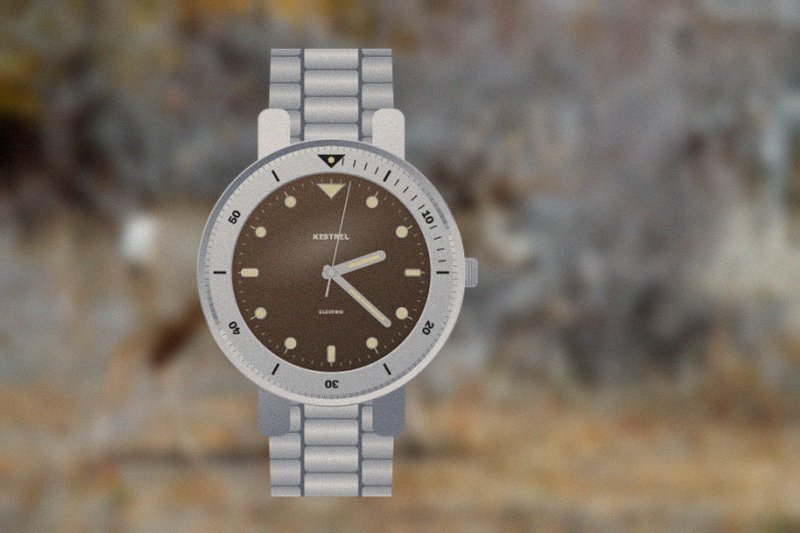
2:22:02
